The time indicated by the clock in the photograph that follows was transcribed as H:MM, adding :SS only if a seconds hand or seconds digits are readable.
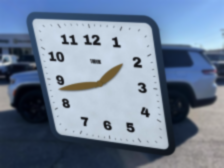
1:43
